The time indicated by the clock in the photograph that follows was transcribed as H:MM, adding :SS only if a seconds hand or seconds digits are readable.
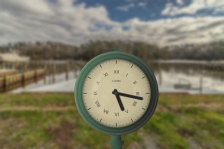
5:17
